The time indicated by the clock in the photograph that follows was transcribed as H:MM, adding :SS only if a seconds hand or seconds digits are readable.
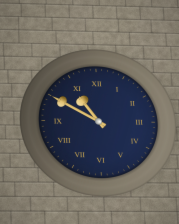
10:50
